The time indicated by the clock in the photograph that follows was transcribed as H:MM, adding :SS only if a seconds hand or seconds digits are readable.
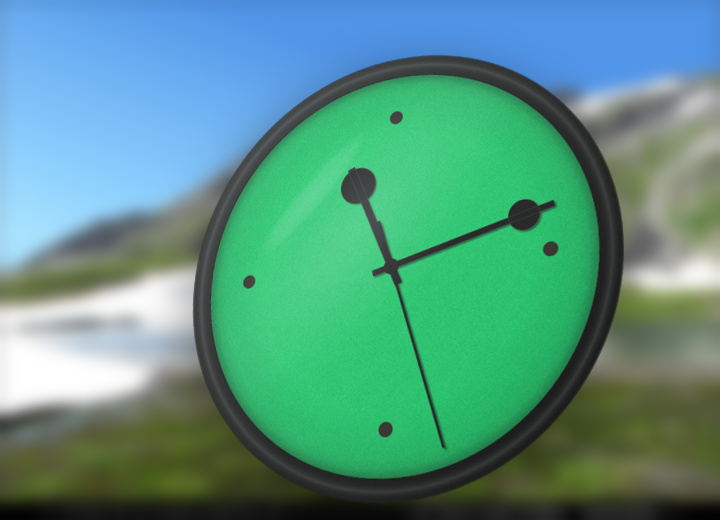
11:12:27
